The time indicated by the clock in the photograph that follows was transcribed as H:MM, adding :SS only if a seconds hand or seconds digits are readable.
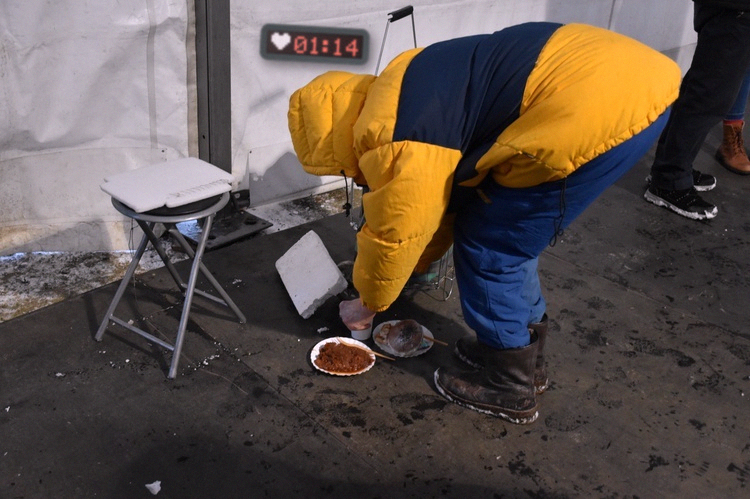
1:14
